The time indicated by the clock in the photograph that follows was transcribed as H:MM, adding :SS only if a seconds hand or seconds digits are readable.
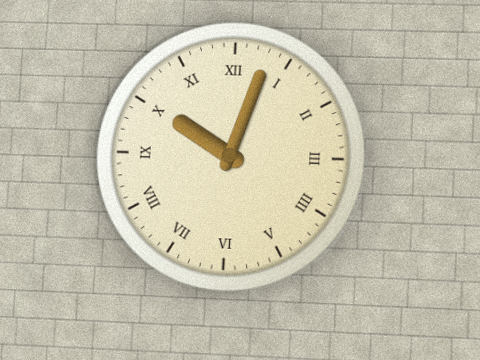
10:03
